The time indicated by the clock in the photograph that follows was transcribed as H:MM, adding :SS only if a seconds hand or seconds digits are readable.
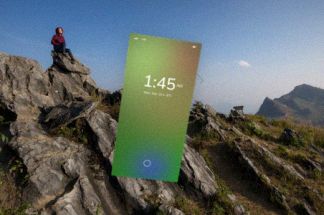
1:45
